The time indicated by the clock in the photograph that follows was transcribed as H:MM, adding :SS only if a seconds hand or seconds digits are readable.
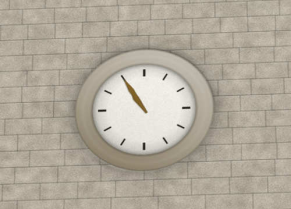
10:55
